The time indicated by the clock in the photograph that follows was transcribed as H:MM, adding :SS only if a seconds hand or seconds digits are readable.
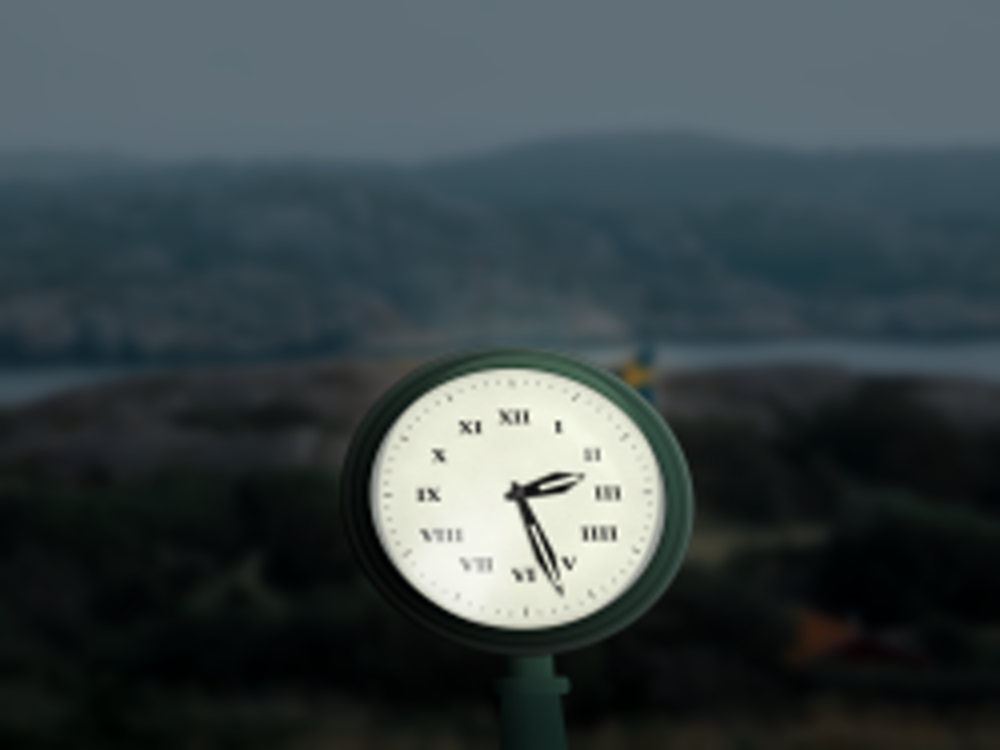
2:27
